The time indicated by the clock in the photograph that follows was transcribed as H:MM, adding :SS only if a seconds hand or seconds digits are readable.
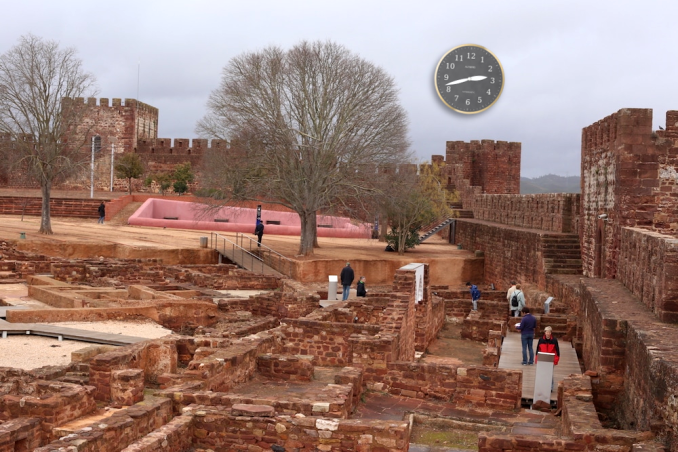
2:42
